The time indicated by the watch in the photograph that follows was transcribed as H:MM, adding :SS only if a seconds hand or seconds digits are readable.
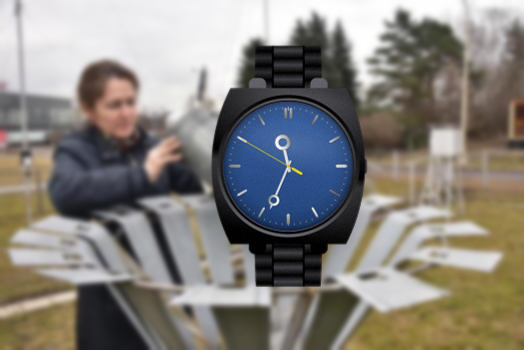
11:33:50
